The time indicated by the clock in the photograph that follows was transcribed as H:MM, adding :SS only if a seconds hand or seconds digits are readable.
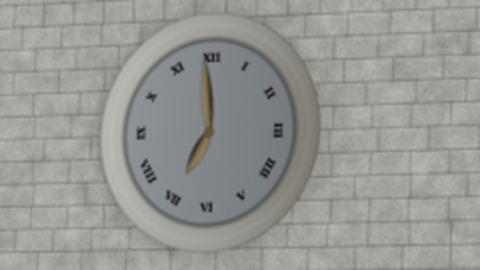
6:59
